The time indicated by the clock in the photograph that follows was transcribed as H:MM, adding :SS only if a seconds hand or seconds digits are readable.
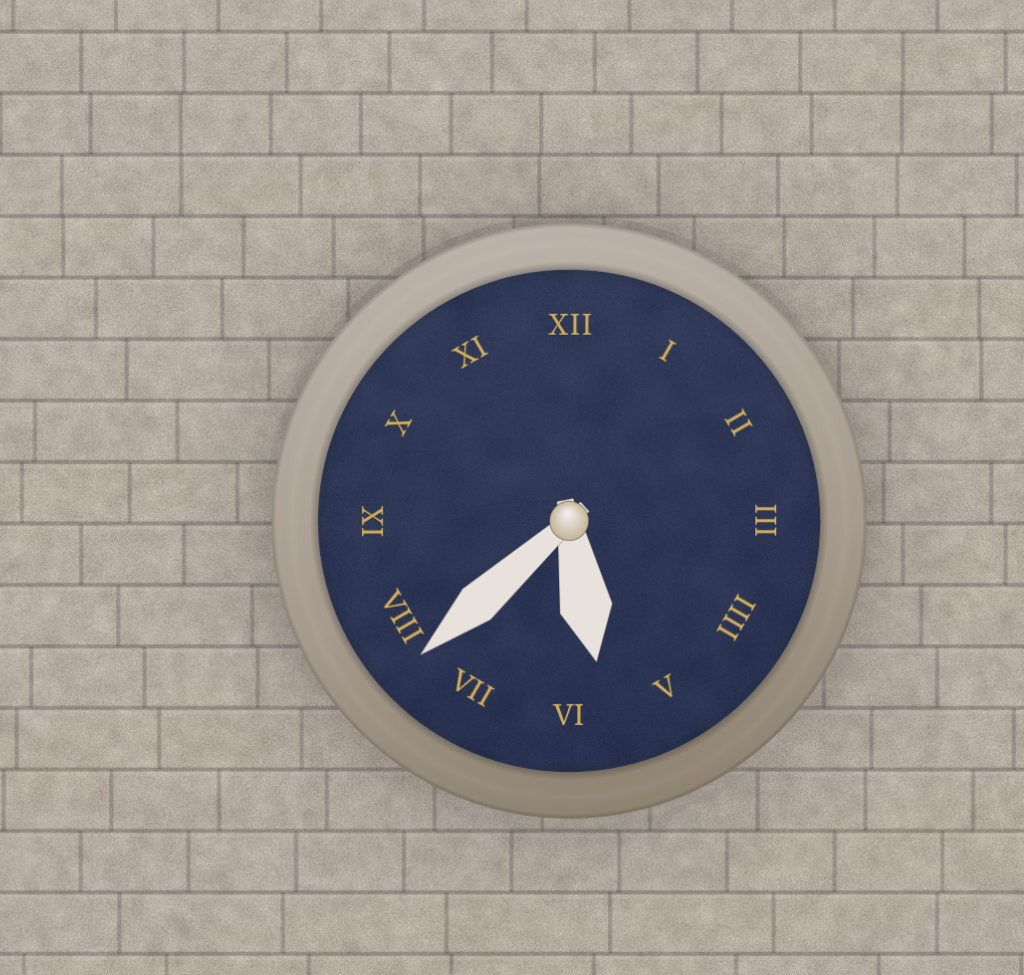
5:38
